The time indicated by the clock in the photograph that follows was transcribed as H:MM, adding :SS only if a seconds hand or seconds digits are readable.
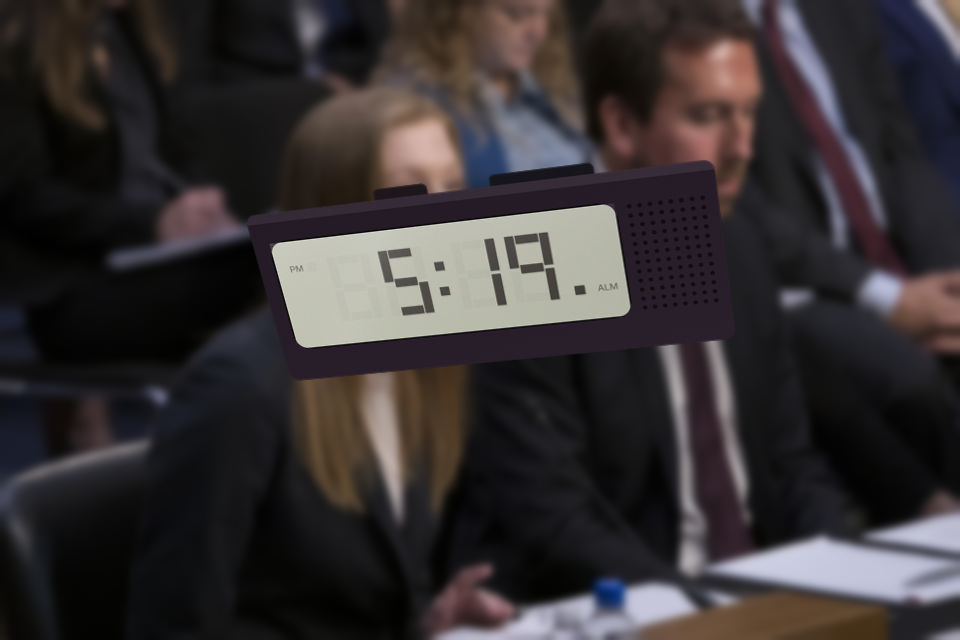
5:19
